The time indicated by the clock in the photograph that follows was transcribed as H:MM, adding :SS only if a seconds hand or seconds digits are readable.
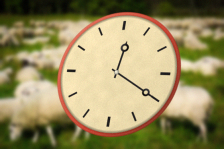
12:20
